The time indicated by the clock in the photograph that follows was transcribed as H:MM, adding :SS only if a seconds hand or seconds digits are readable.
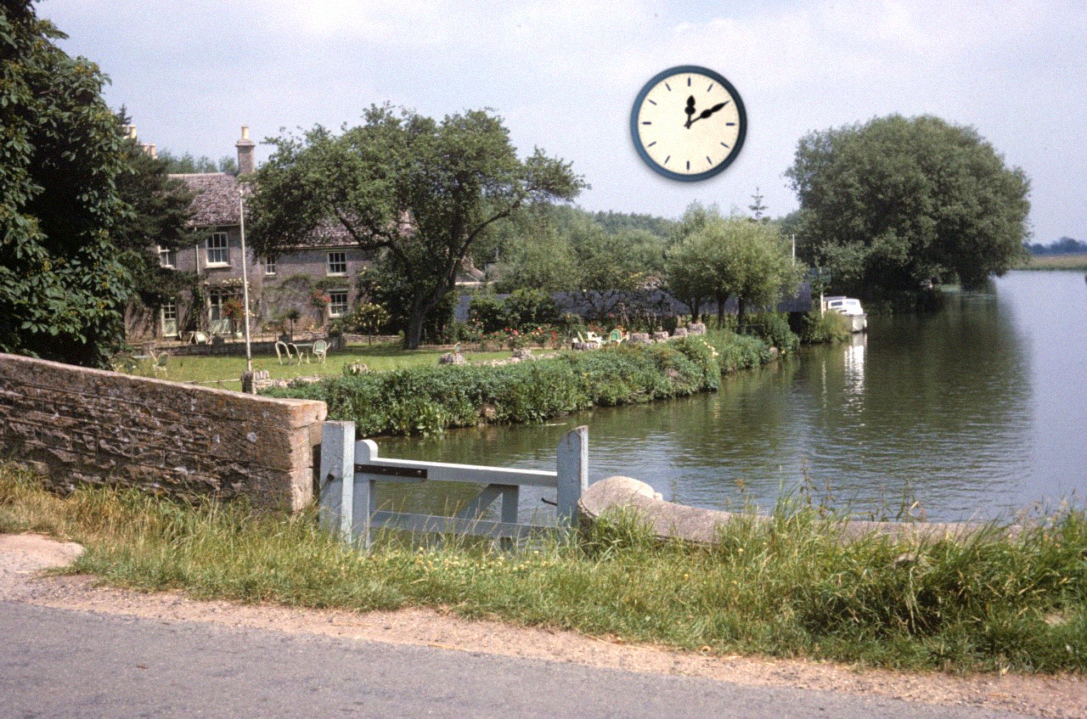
12:10
